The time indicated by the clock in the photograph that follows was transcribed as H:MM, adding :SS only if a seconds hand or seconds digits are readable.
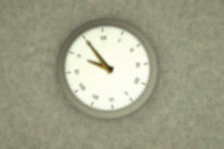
9:55
